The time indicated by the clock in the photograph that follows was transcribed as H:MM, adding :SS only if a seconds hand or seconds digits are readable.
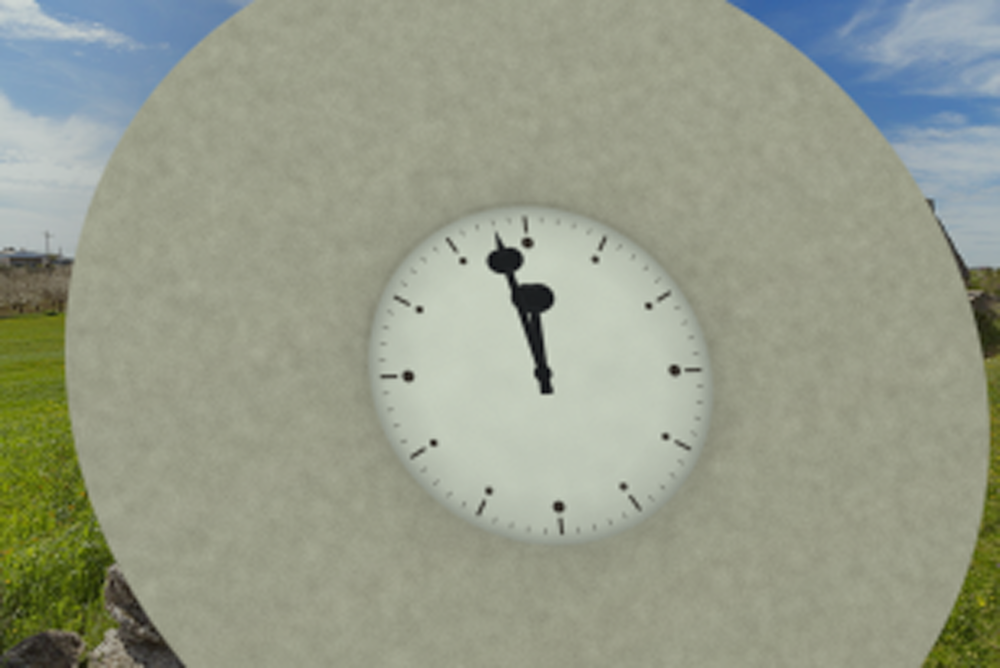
11:58
